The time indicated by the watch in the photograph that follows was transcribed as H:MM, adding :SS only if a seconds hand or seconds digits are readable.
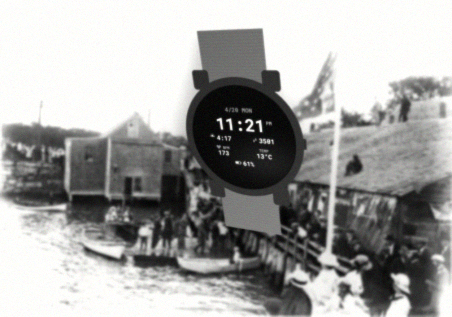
11:21
